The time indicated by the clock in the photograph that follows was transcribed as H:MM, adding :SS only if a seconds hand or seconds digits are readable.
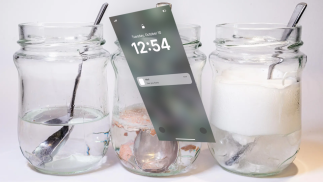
12:54
